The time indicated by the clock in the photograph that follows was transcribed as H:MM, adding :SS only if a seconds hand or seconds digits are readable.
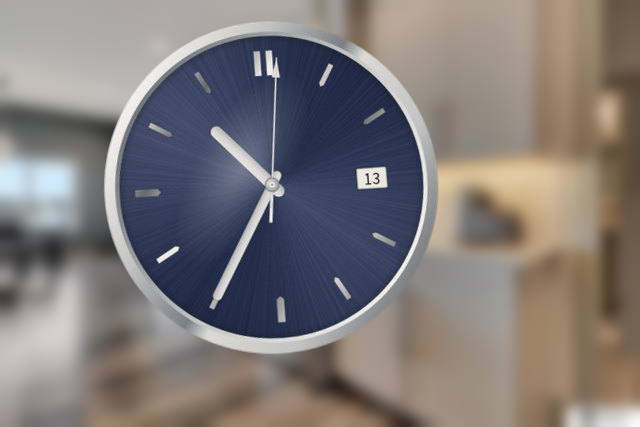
10:35:01
